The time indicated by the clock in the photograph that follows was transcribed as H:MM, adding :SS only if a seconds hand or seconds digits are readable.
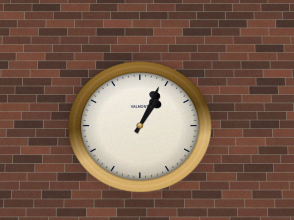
1:04
